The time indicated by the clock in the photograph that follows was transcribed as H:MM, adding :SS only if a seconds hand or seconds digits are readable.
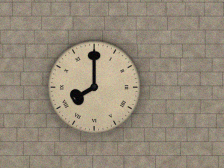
8:00
